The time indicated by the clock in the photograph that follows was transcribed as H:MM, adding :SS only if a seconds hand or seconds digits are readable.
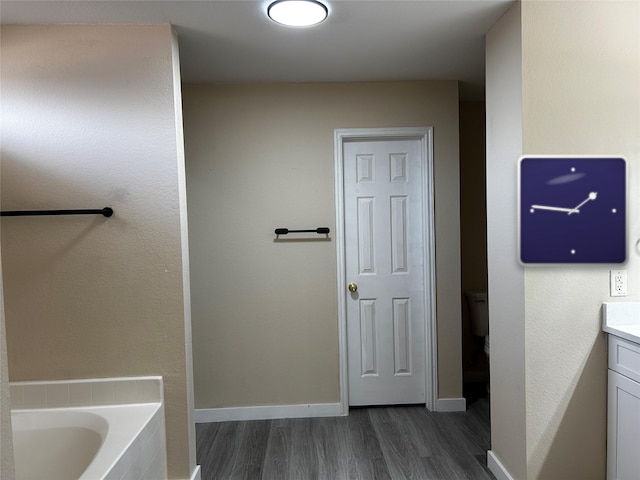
1:46
